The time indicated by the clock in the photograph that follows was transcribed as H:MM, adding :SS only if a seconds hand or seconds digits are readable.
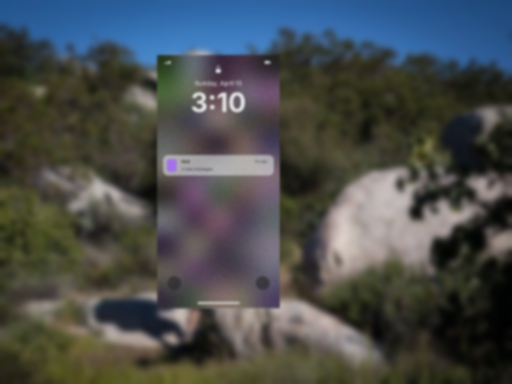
3:10
